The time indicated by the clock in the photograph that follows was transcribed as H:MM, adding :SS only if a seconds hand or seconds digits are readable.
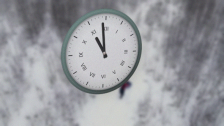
10:59
